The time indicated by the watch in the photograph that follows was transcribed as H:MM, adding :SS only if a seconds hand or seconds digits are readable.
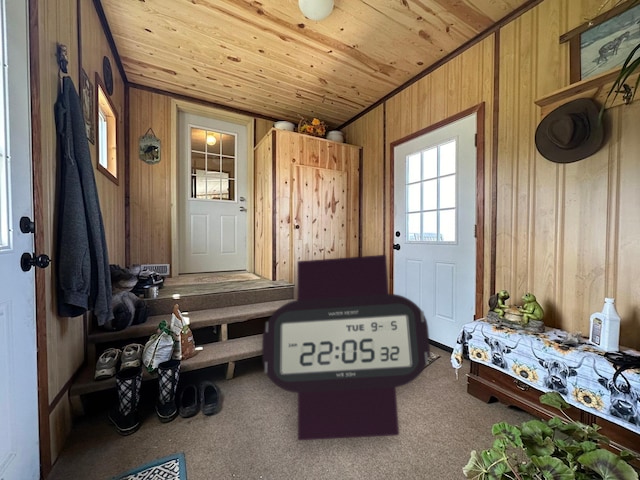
22:05:32
